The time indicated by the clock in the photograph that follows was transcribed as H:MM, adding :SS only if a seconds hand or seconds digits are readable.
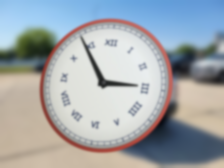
2:54
